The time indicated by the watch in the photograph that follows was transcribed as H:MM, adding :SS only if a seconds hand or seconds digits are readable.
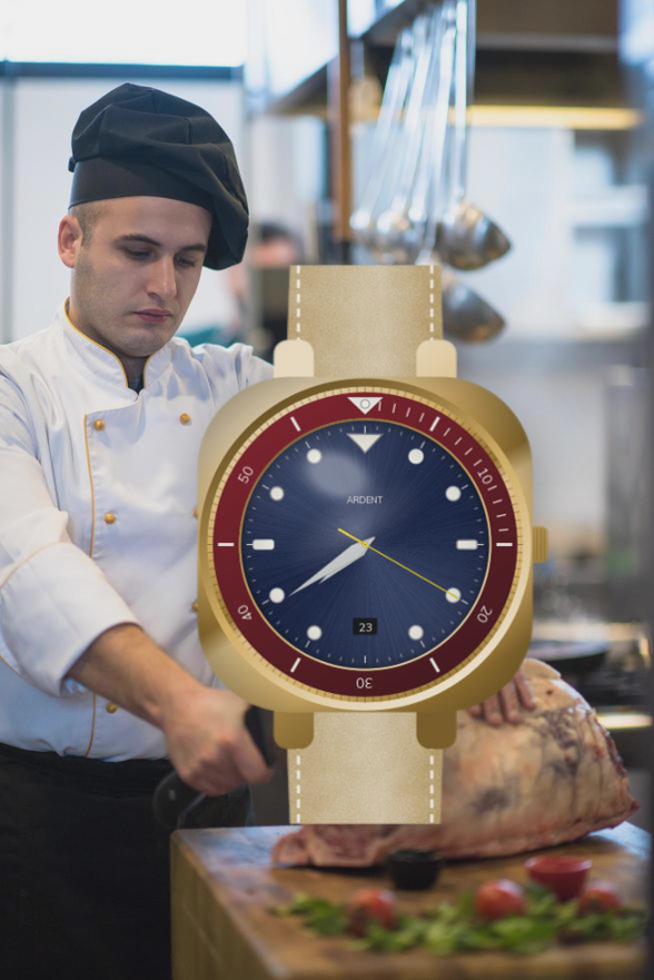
7:39:20
